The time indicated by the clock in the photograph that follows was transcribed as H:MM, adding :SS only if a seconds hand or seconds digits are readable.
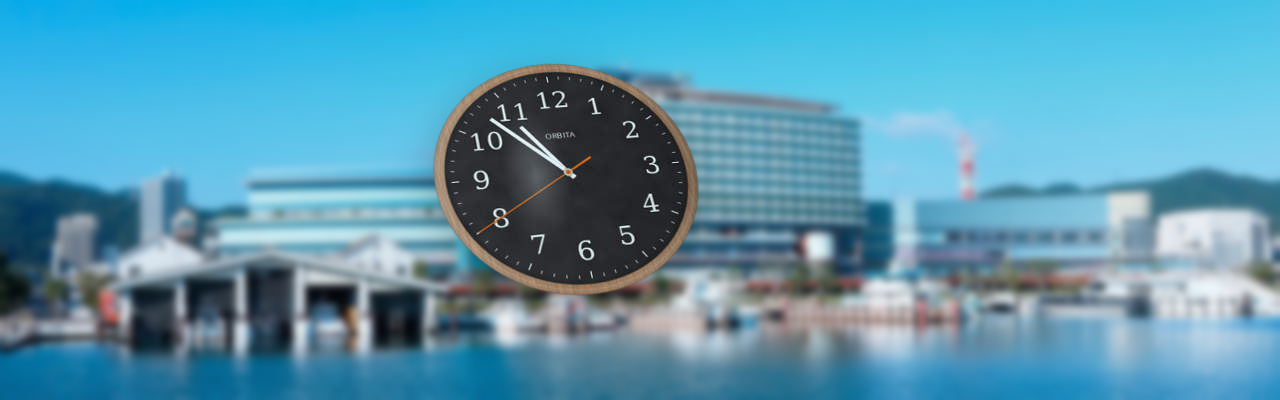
10:52:40
